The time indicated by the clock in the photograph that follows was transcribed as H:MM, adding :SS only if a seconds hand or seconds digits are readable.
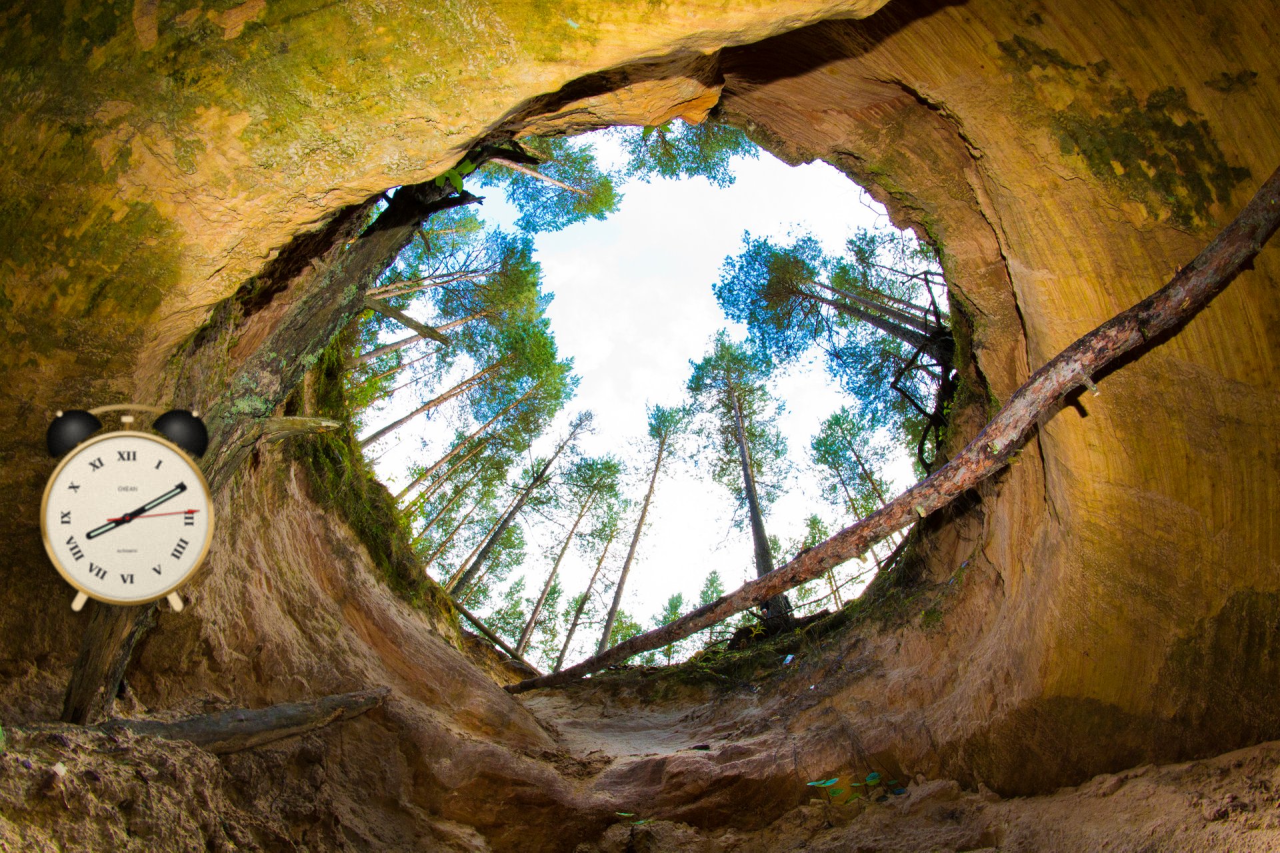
8:10:14
